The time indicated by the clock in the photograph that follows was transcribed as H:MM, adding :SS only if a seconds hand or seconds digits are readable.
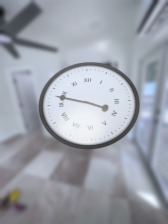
3:48
